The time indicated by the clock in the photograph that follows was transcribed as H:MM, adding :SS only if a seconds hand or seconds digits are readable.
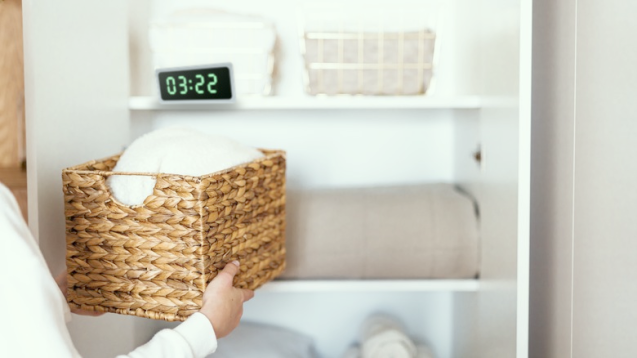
3:22
